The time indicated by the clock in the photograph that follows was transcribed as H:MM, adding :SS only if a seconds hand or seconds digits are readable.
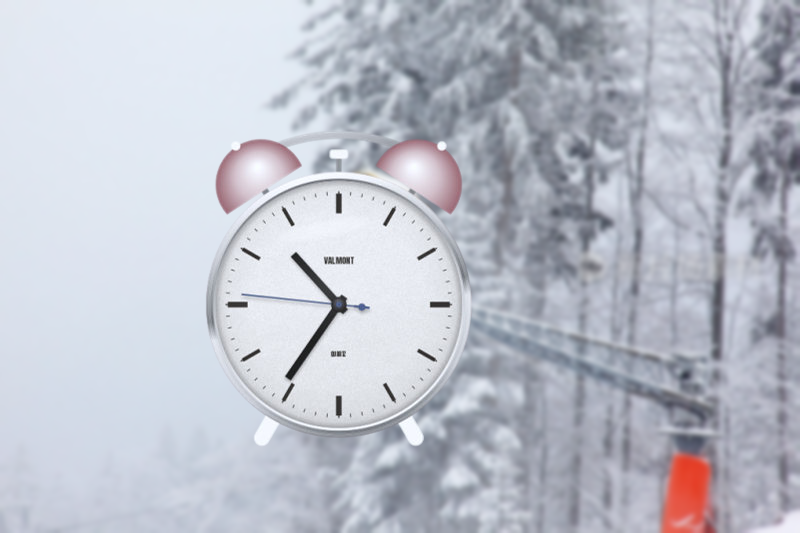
10:35:46
